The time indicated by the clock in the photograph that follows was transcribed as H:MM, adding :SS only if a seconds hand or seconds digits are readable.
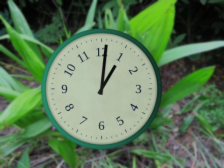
1:01
